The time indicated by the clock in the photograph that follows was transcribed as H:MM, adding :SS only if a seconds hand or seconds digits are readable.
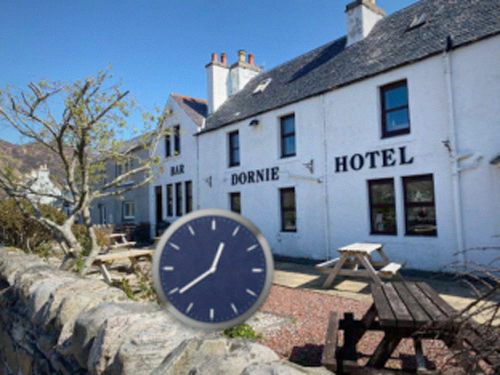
12:39
